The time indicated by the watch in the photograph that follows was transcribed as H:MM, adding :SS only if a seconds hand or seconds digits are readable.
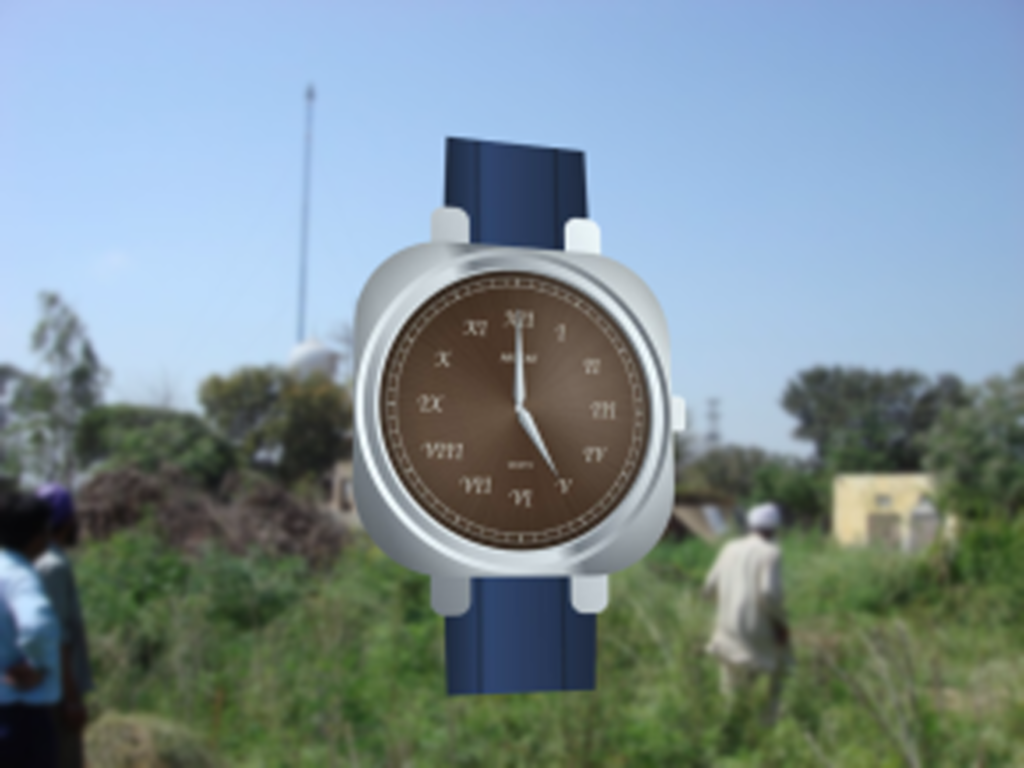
5:00
